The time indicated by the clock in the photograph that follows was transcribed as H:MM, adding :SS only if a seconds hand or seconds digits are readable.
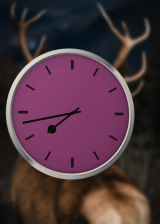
7:43
